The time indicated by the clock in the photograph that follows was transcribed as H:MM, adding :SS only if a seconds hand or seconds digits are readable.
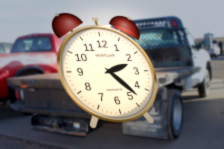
2:23
